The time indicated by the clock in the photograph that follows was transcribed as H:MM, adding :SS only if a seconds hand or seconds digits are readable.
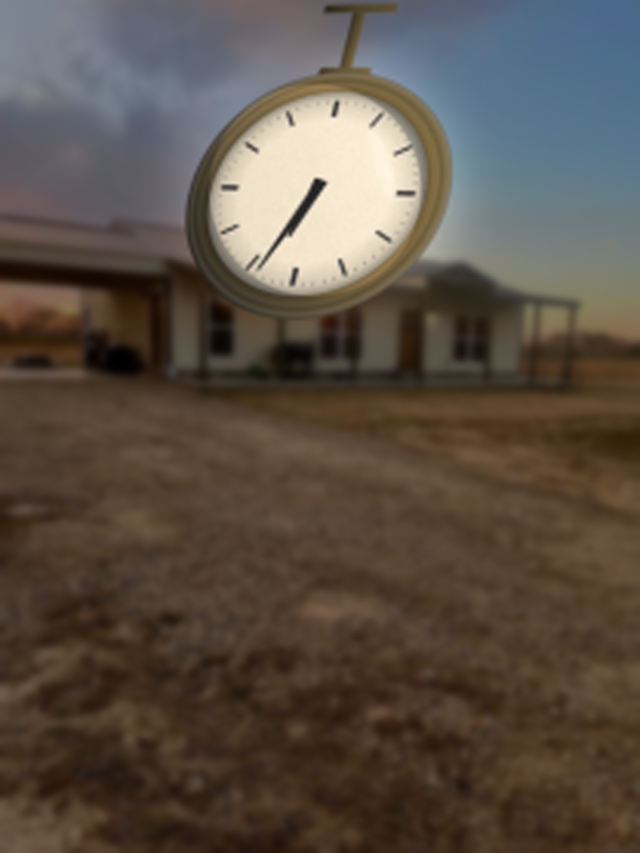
6:34
